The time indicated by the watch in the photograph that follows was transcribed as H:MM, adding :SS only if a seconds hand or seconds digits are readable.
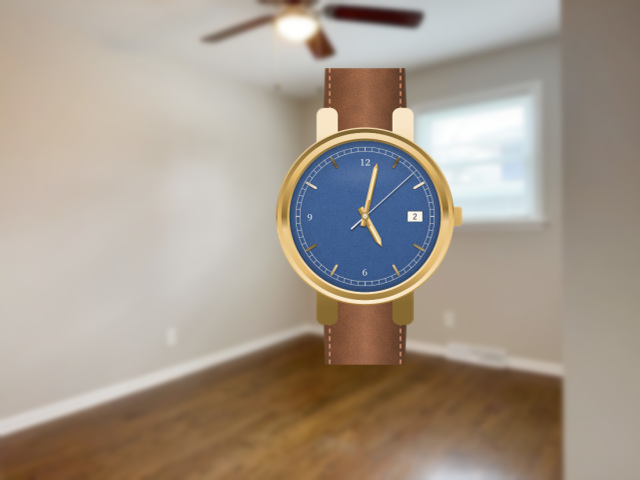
5:02:08
